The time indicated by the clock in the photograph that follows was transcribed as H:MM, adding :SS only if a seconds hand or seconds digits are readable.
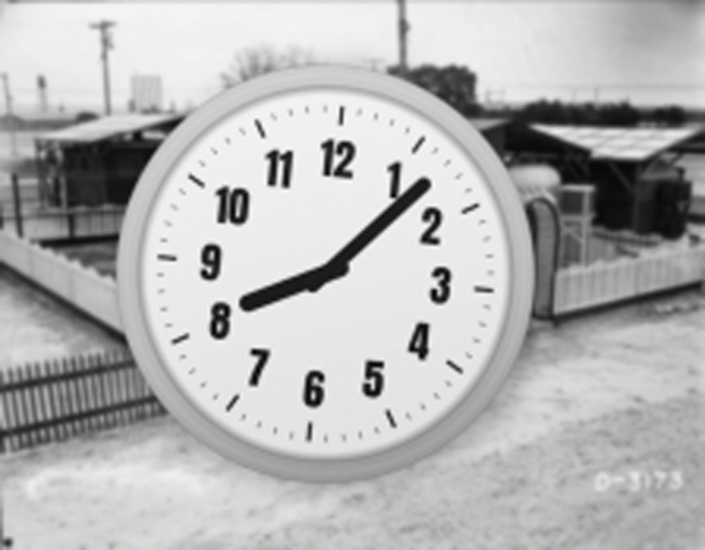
8:07
